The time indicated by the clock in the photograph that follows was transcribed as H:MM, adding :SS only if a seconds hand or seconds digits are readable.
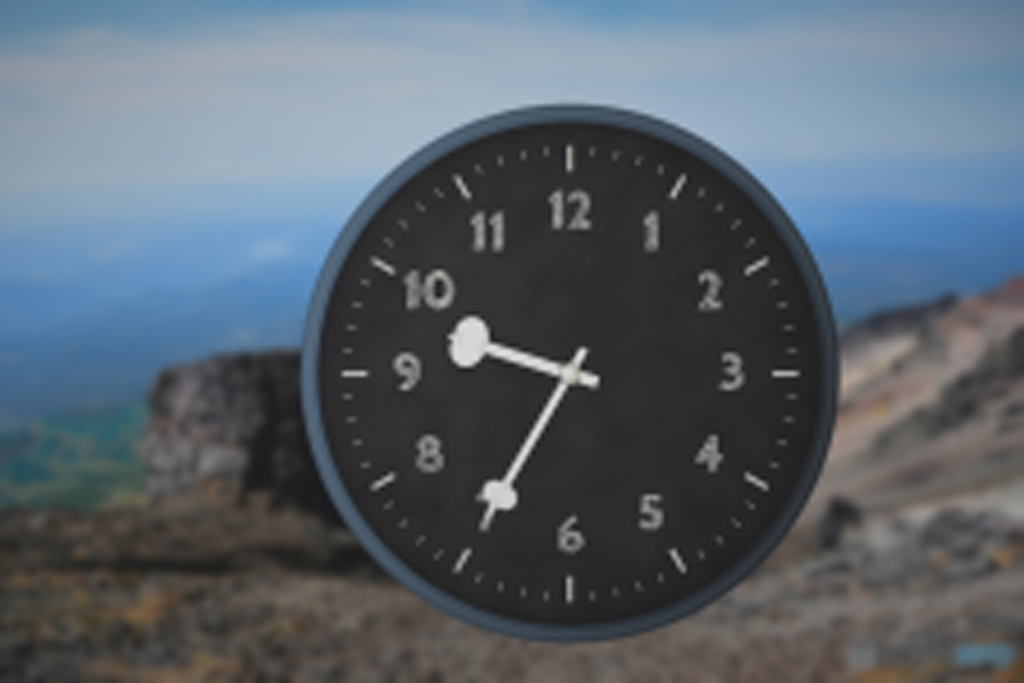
9:35
